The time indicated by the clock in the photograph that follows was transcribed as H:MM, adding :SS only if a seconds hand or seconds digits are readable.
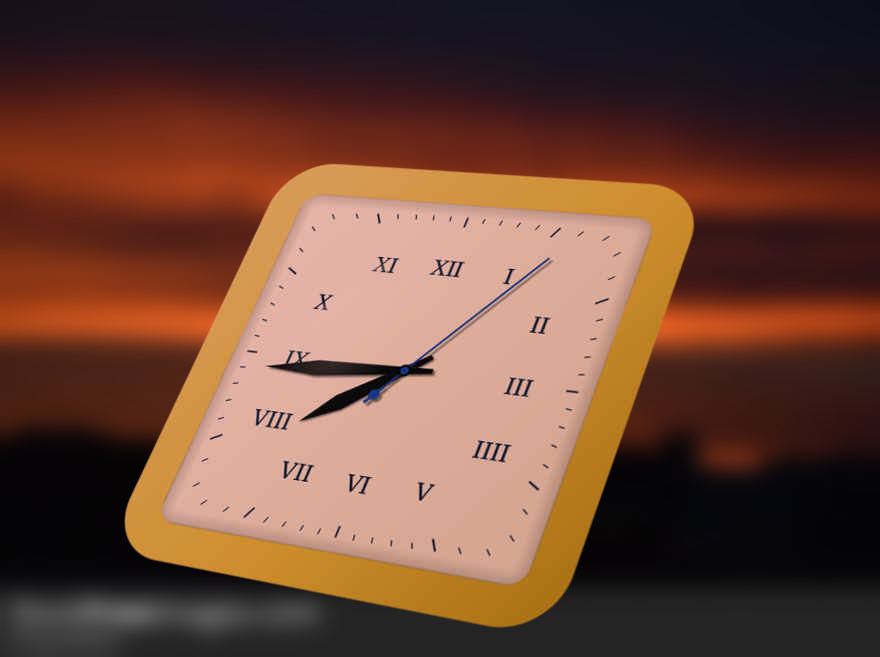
7:44:06
